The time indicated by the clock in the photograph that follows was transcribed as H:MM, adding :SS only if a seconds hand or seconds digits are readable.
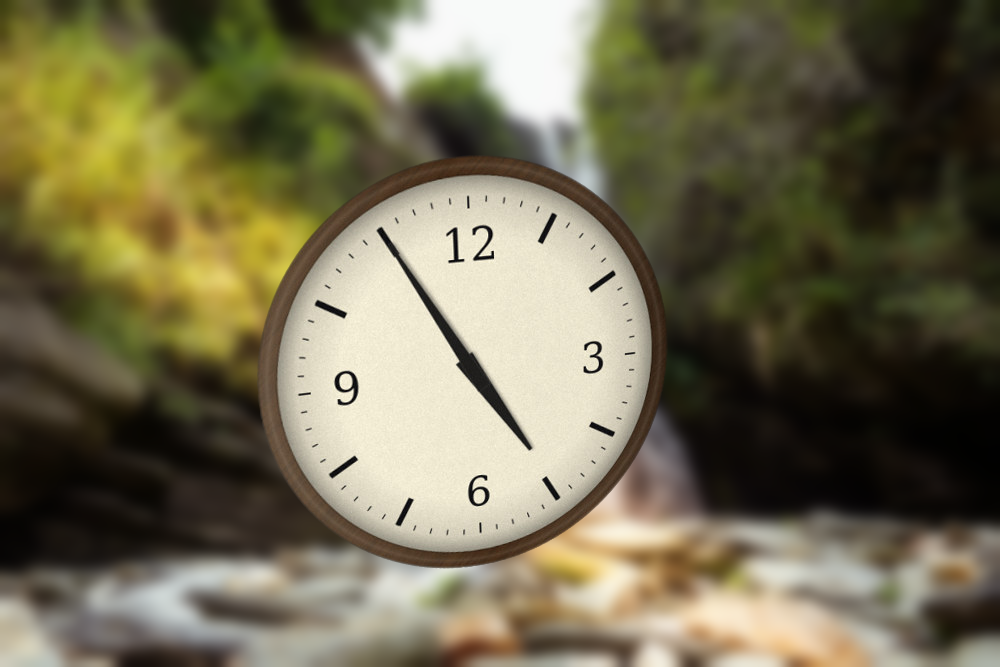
4:55
